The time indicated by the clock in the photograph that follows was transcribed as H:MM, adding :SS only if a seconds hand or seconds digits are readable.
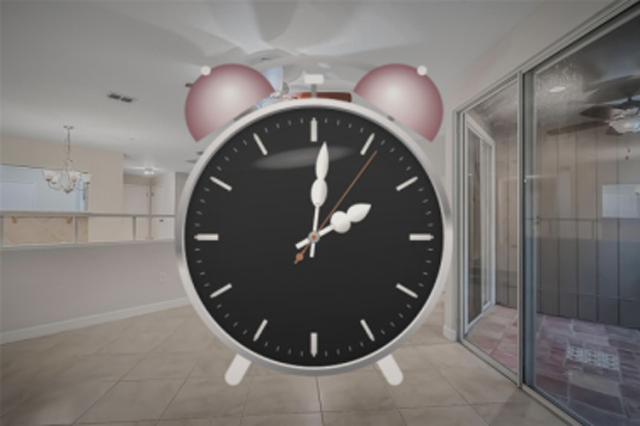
2:01:06
